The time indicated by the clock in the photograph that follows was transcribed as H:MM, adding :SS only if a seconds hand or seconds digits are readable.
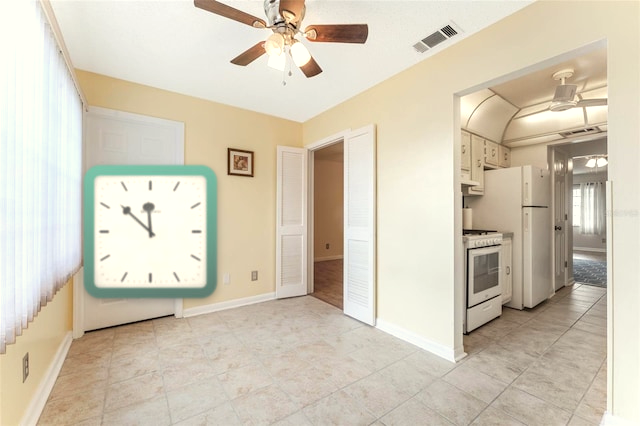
11:52
